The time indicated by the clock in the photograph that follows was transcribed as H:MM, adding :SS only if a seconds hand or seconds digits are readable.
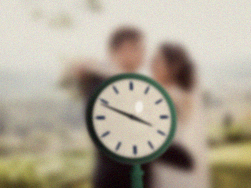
3:49
